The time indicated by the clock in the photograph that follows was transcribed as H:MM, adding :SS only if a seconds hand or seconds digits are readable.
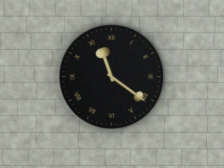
11:21
